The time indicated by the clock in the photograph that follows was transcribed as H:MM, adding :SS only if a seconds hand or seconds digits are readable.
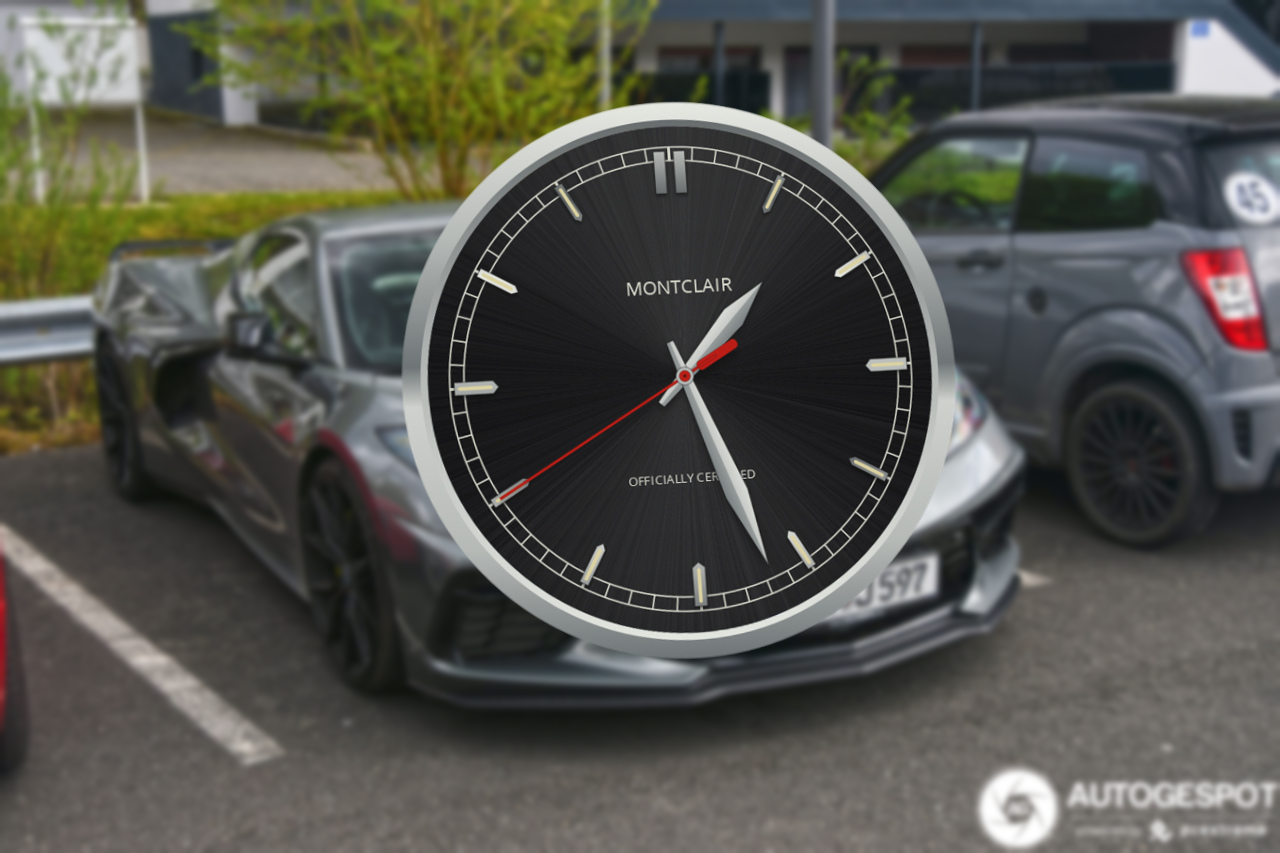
1:26:40
